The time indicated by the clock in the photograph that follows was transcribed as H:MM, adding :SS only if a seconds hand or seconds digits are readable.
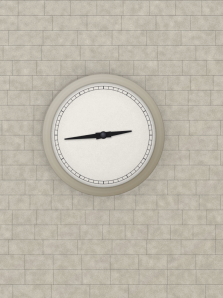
2:44
